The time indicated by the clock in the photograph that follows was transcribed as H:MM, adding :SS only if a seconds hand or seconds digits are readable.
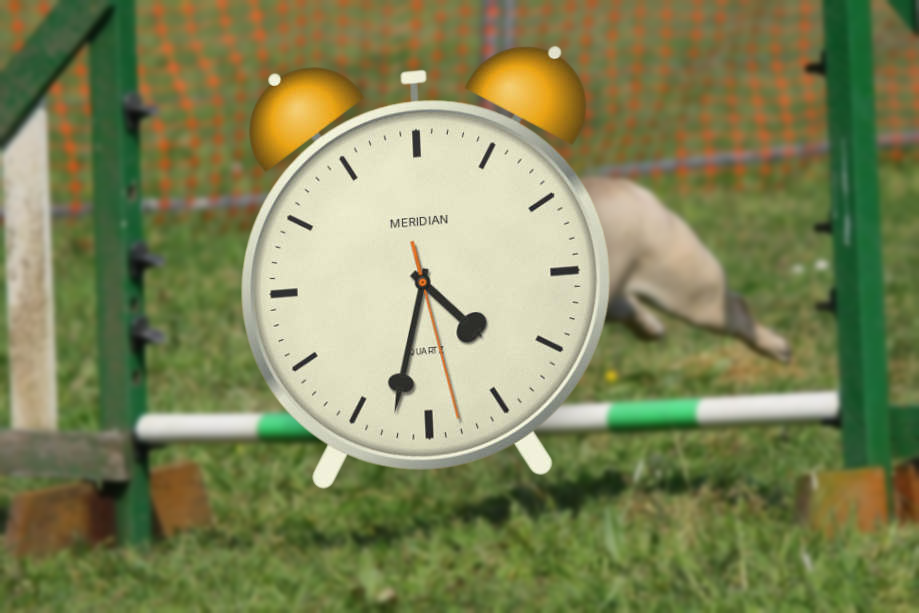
4:32:28
